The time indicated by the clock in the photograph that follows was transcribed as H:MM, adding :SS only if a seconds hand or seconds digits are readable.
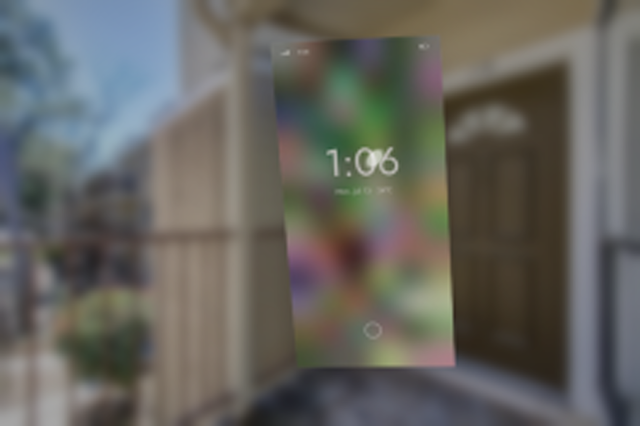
1:06
